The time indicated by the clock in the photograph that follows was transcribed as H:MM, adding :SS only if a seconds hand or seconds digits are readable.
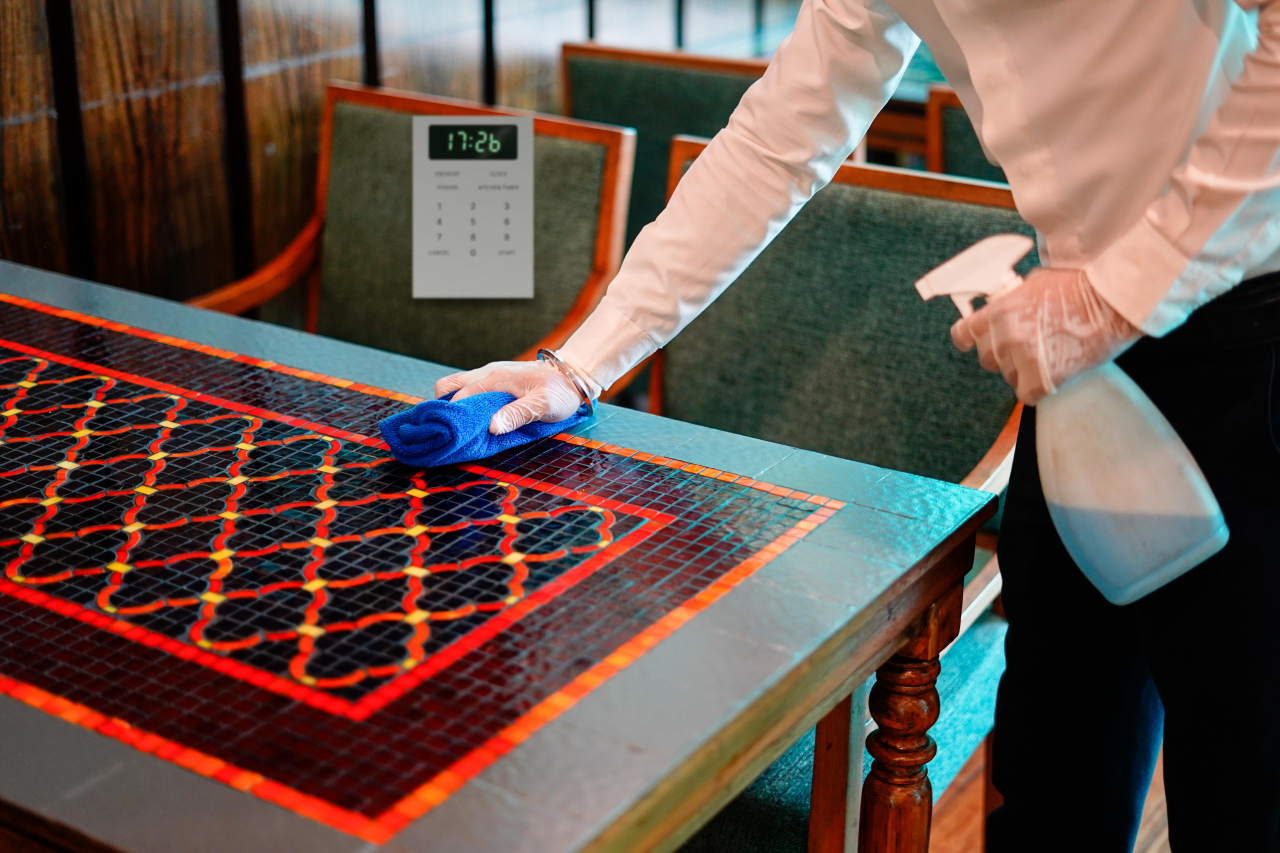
17:26
